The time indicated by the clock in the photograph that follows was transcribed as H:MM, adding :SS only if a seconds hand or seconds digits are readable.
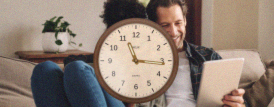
11:16
